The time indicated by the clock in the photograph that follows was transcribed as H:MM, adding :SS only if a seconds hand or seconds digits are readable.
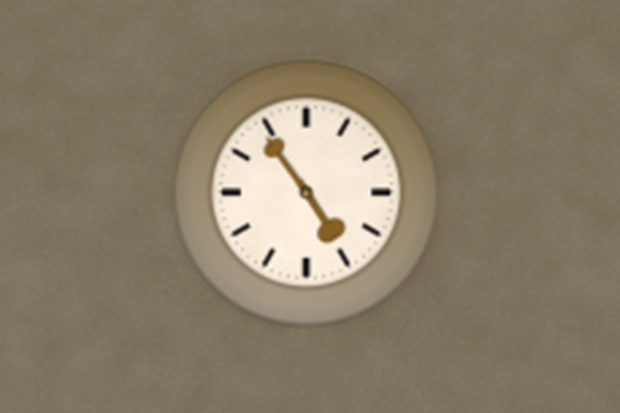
4:54
